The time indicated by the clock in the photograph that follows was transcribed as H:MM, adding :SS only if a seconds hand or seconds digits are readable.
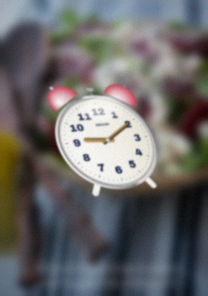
9:10
